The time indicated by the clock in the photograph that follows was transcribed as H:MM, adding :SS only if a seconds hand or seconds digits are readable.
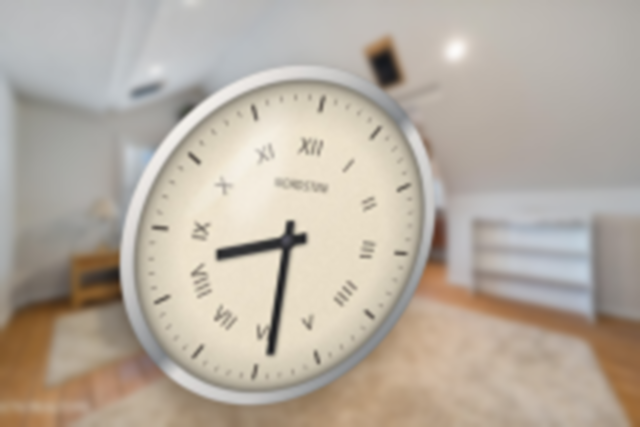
8:29
